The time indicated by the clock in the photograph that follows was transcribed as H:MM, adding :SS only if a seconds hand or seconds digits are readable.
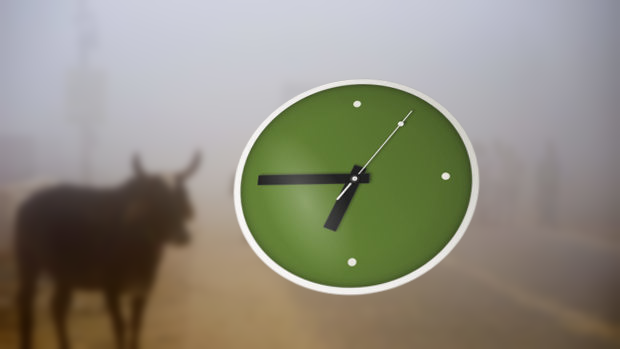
6:45:06
